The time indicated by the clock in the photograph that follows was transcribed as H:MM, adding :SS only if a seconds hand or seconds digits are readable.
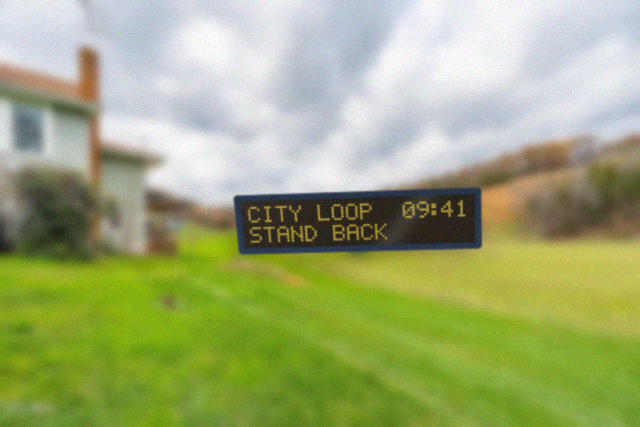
9:41
